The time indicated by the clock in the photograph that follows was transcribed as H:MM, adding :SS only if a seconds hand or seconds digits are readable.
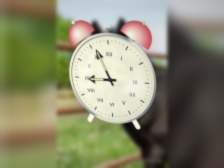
8:56
